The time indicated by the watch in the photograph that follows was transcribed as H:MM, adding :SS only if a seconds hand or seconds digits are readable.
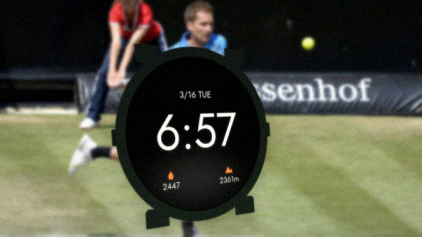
6:57
